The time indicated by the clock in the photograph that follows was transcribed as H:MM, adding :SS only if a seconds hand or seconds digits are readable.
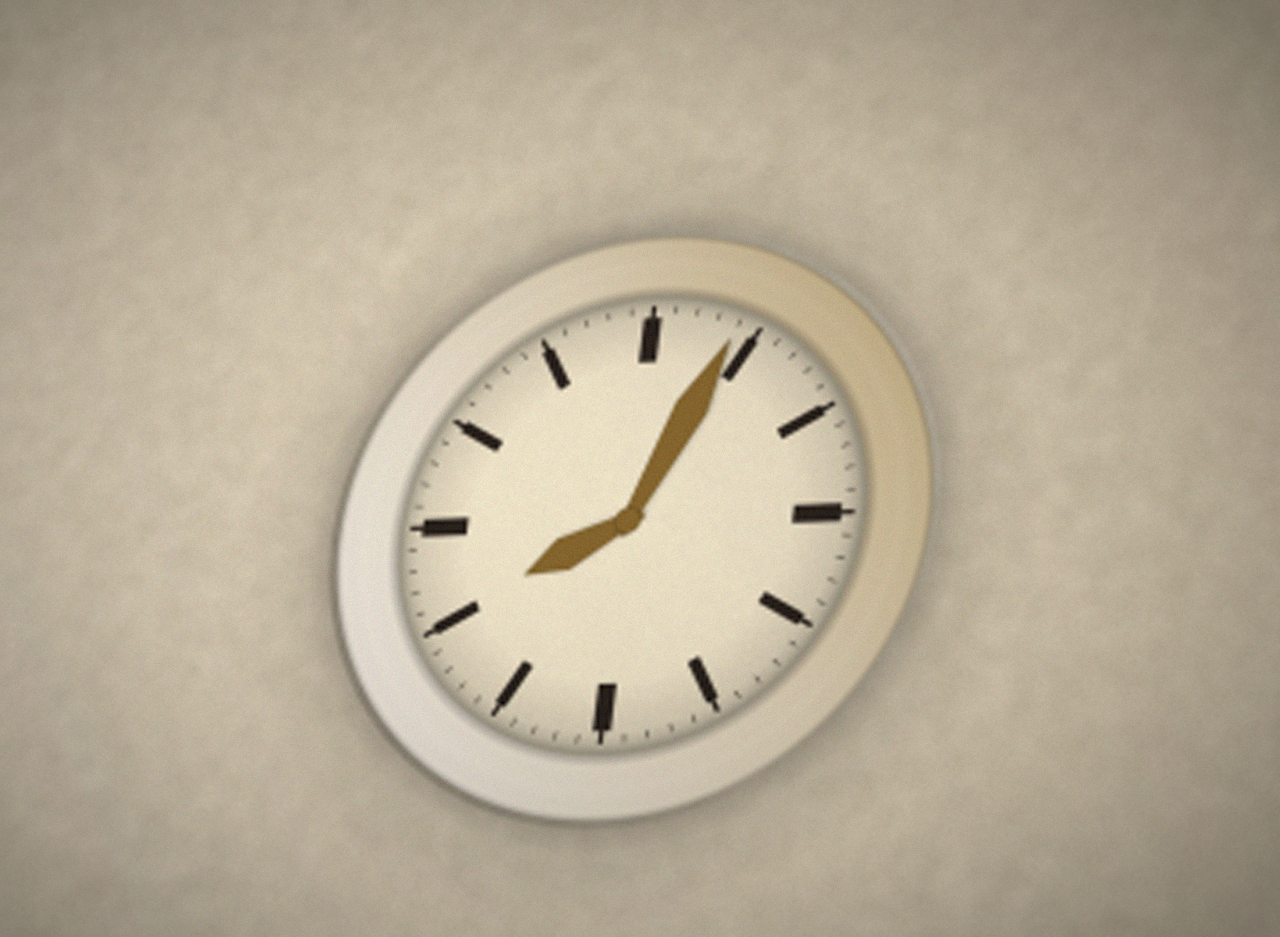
8:04
